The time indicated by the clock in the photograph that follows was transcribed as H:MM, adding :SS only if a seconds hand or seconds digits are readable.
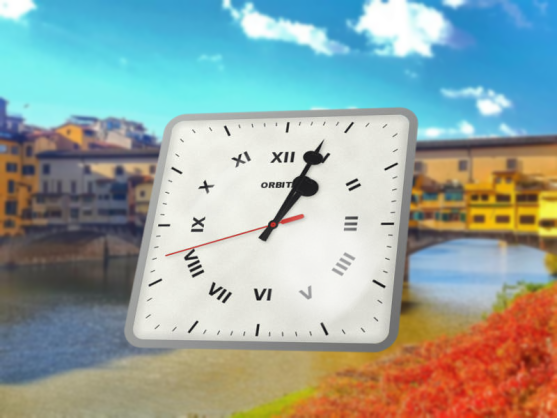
1:03:42
